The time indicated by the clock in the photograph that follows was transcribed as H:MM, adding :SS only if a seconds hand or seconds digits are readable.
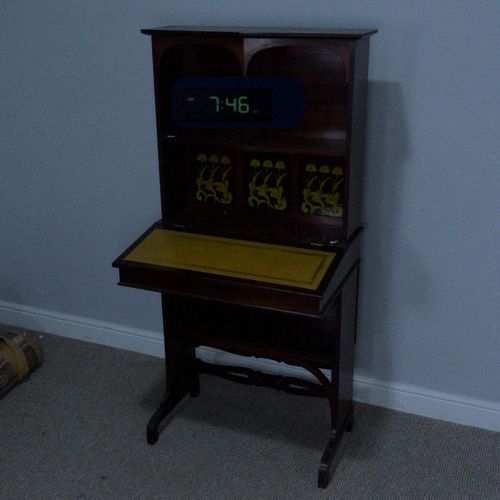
7:46
